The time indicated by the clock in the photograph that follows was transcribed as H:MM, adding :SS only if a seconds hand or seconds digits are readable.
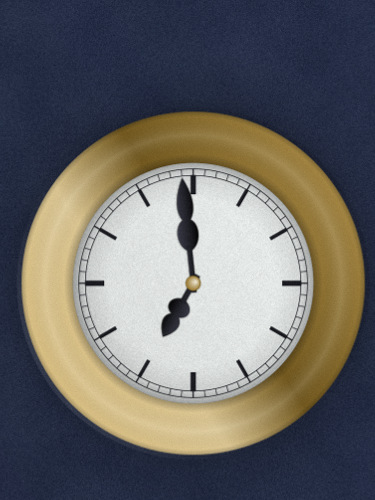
6:59
